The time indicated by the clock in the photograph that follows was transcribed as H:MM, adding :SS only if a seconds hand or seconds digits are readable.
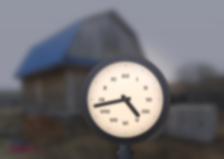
4:43
